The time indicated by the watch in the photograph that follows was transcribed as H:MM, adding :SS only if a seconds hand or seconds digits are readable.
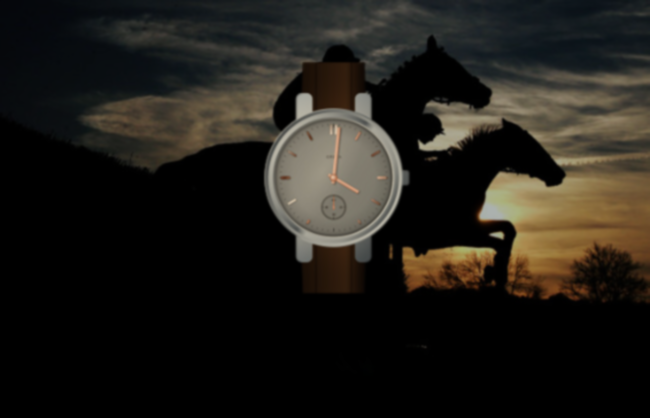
4:01
